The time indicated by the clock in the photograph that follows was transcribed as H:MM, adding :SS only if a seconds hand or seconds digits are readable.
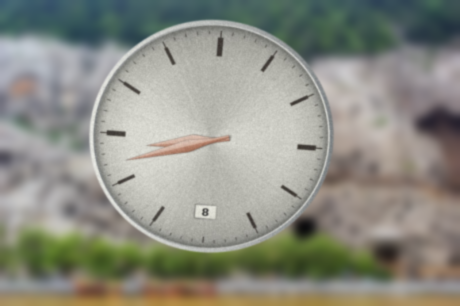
8:42
